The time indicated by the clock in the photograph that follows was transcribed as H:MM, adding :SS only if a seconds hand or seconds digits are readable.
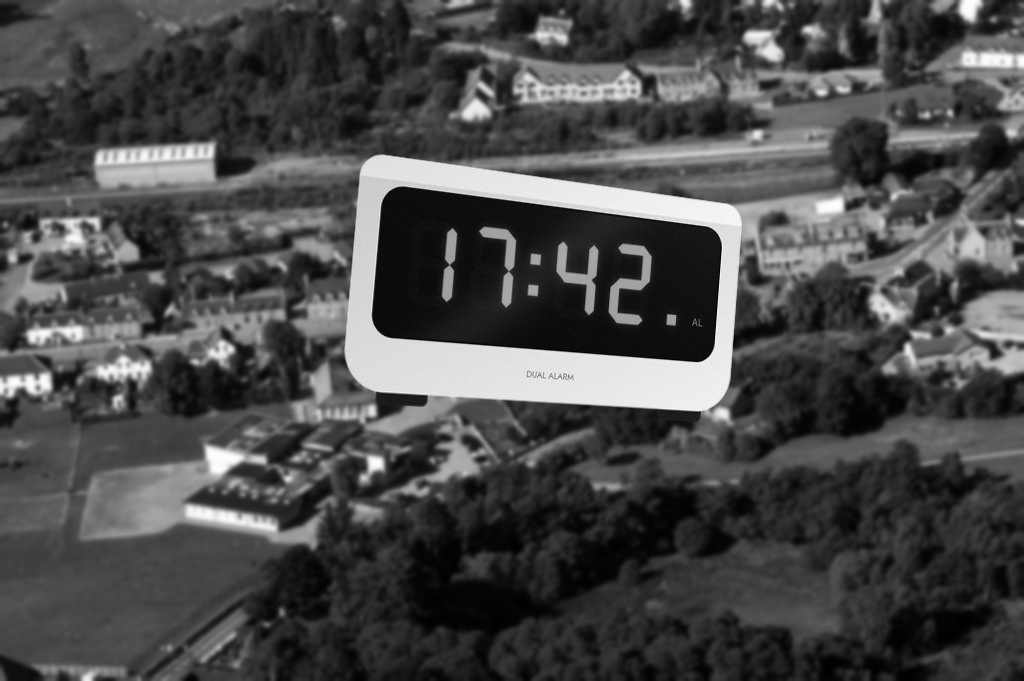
17:42
